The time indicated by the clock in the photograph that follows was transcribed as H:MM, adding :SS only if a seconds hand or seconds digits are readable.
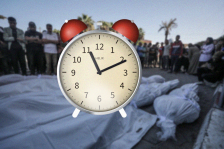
11:11
